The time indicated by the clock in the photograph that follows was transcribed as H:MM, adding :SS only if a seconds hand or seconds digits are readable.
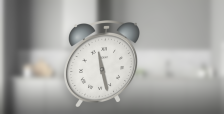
11:27
